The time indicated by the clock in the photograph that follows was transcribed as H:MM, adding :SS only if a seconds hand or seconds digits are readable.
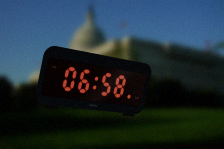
6:58
